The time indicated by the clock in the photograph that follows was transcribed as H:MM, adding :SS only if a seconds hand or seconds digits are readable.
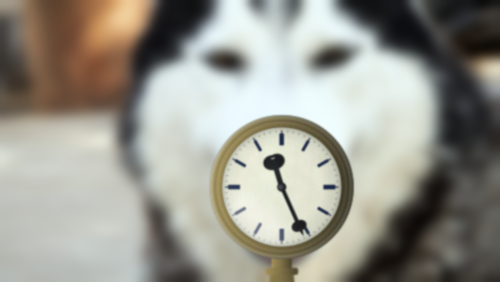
11:26
